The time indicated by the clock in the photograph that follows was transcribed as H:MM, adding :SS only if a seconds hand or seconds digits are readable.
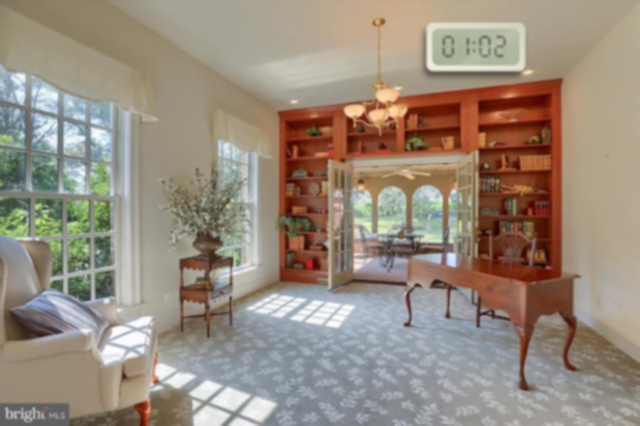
1:02
